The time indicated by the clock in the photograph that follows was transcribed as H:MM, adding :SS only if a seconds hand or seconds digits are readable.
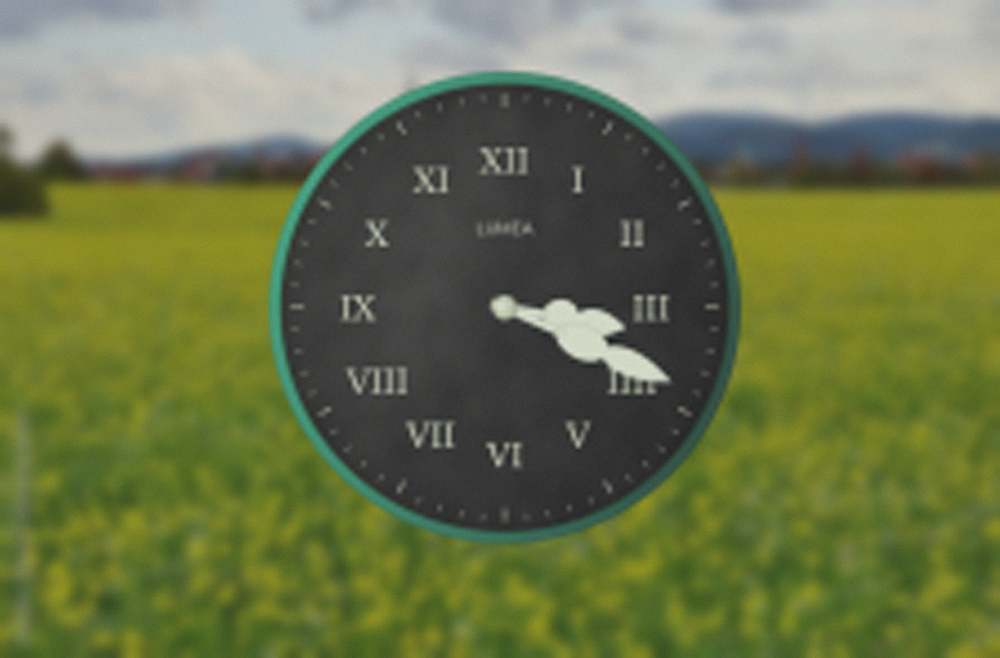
3:19
